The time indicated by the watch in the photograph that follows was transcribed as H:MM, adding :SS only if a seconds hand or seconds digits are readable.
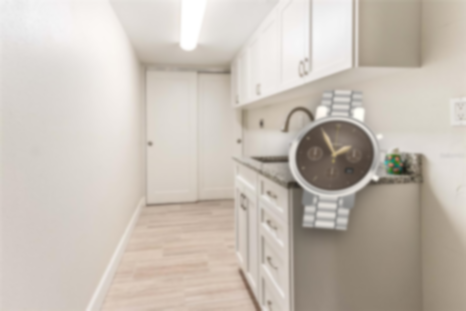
1:55
